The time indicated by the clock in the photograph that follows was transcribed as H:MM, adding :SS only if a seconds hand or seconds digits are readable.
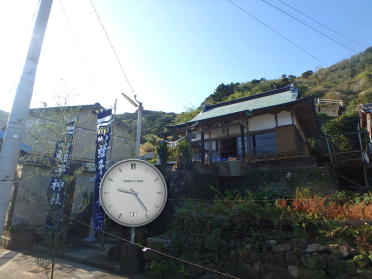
9:24
